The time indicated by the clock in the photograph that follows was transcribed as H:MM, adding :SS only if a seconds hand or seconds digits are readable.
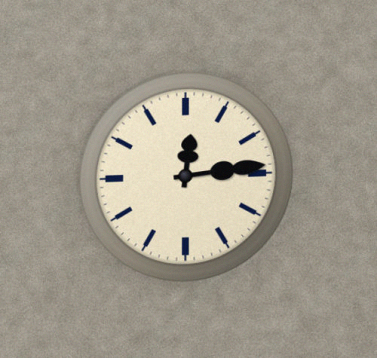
12:14
